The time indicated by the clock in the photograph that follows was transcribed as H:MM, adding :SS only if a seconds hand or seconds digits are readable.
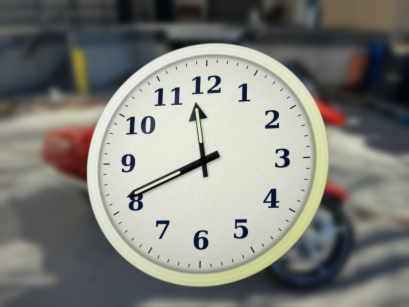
11:41
